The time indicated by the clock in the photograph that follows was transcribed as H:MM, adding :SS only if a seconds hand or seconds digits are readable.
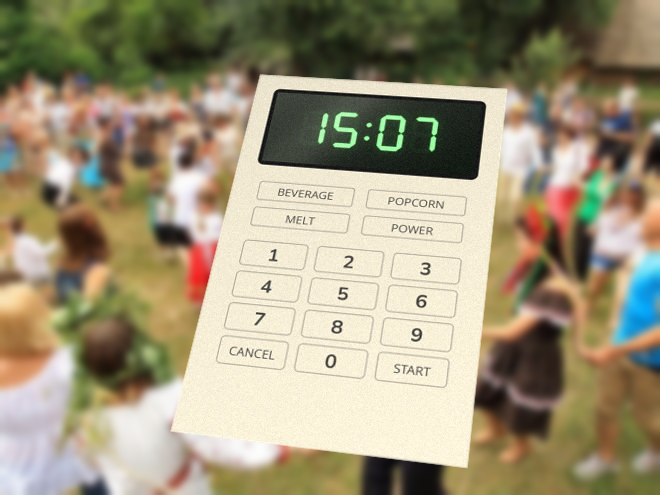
15:07
